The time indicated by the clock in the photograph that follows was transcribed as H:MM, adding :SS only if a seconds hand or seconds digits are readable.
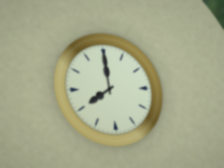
8:00
